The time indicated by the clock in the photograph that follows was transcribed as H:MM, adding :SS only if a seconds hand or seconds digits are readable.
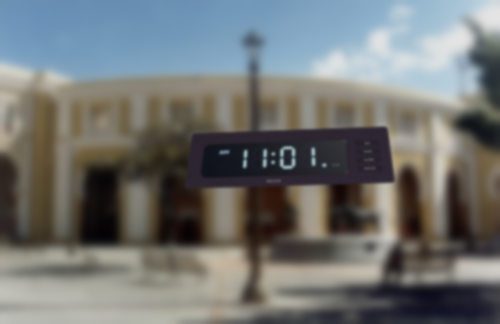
11:01
